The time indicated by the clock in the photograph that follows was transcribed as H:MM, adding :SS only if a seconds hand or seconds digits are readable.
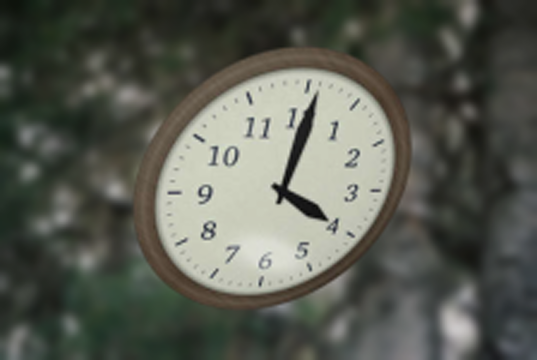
4:01
